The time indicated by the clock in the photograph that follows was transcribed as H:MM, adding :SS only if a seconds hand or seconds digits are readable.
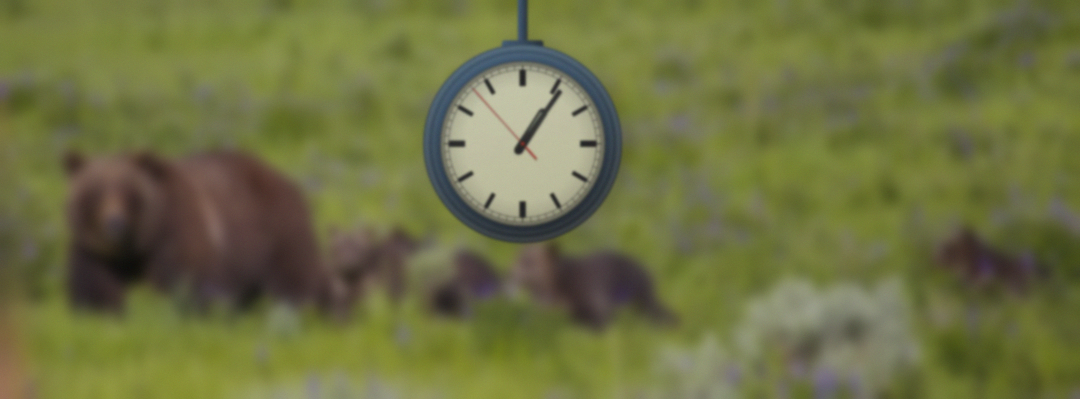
1:05:53
